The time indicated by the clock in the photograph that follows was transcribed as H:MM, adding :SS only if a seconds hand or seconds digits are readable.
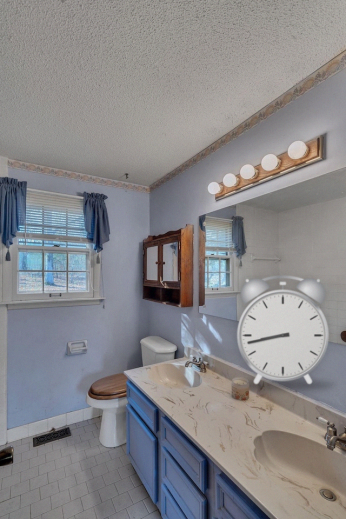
8:43
